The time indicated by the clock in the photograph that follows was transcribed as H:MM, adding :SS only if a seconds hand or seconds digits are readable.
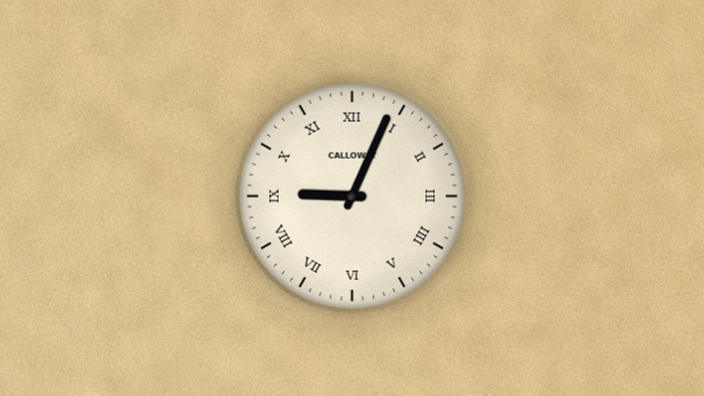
9:04
